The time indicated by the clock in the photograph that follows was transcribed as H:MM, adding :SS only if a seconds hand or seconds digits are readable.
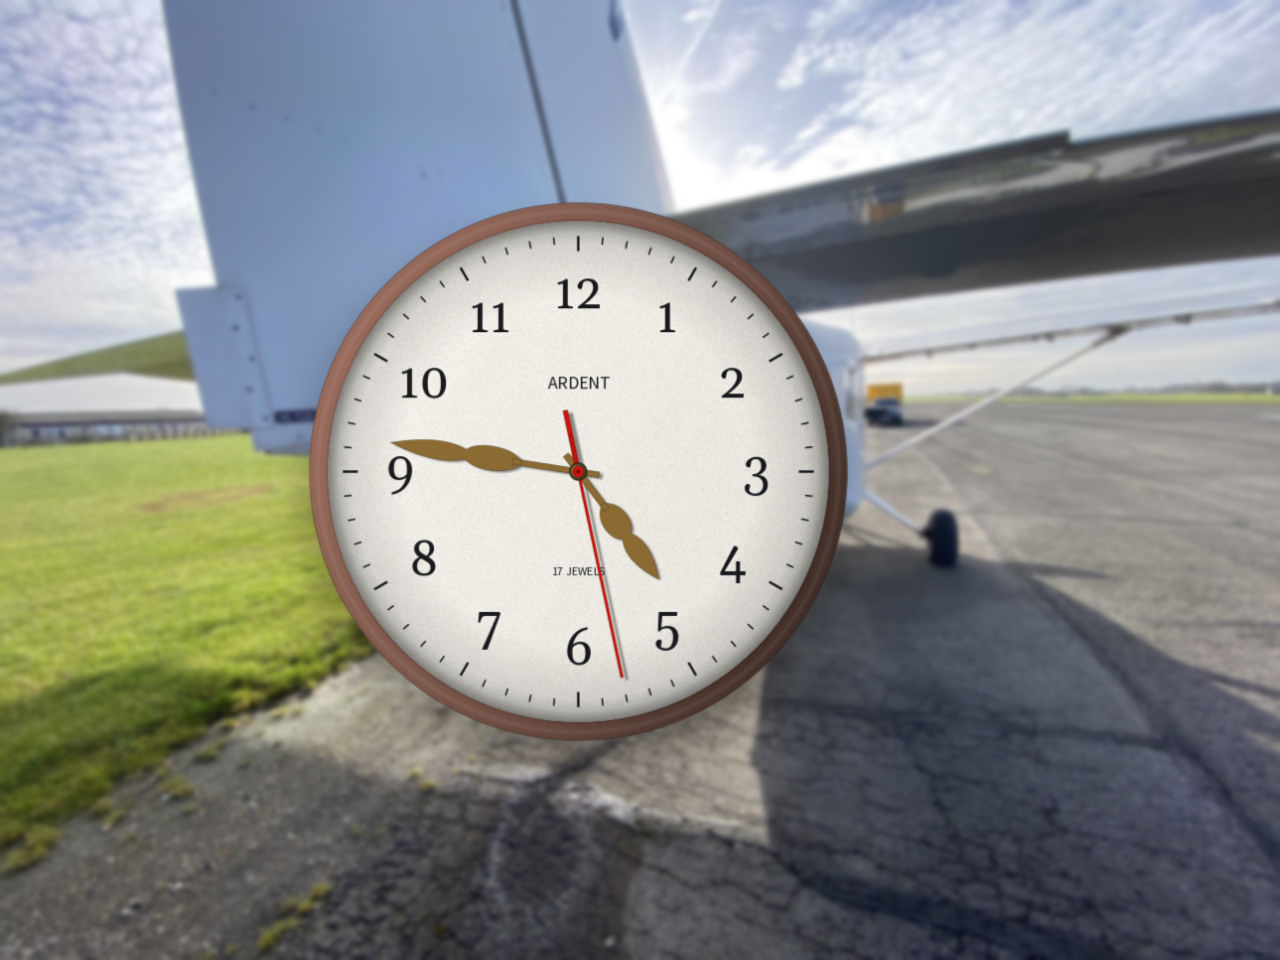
4:46:28
